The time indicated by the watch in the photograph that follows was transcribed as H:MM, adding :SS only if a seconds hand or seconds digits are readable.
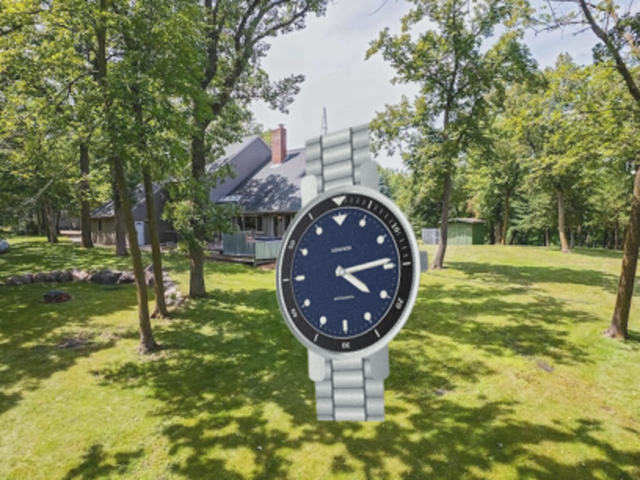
4:14
